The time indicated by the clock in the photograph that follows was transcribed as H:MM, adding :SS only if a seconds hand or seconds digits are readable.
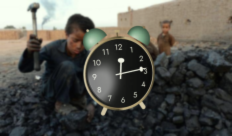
12:14
